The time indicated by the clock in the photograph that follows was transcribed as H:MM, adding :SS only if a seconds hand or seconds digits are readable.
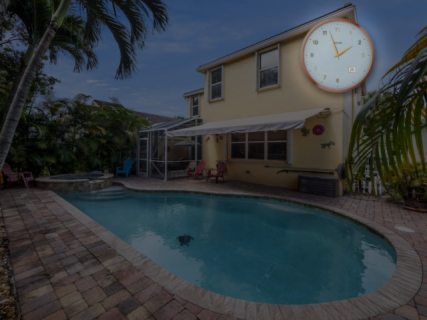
1:57
